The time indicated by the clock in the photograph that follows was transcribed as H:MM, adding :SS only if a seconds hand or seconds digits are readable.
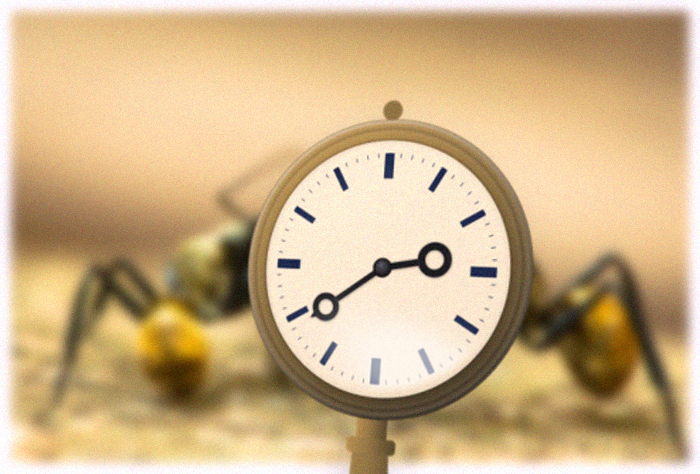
2:39
